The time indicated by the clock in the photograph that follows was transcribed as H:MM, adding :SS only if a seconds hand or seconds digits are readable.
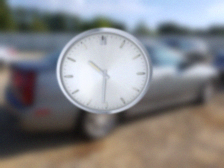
10:31
